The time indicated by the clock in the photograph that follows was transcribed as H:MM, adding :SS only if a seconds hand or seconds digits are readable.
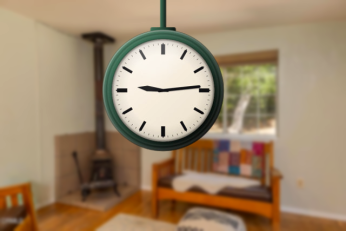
9:14
